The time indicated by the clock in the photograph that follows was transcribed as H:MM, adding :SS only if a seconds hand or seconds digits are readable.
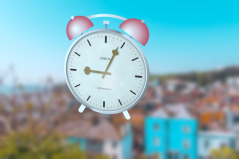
9:04
